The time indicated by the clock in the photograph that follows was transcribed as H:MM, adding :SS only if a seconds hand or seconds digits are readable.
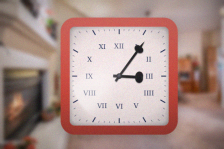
3:06
